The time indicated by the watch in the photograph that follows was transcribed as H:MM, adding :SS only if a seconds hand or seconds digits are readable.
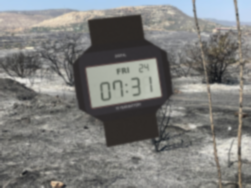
7:31
